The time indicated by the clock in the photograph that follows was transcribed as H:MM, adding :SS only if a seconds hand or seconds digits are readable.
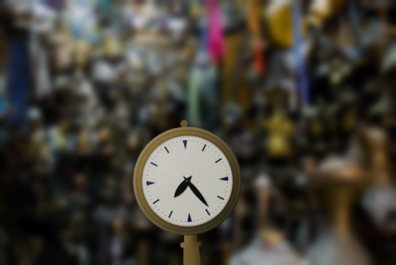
7:24
